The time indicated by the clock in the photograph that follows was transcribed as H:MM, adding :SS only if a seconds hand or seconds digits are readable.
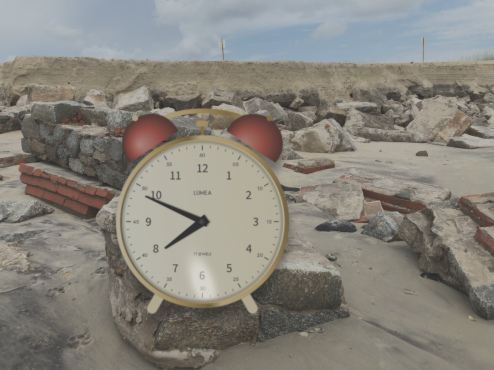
7:49
